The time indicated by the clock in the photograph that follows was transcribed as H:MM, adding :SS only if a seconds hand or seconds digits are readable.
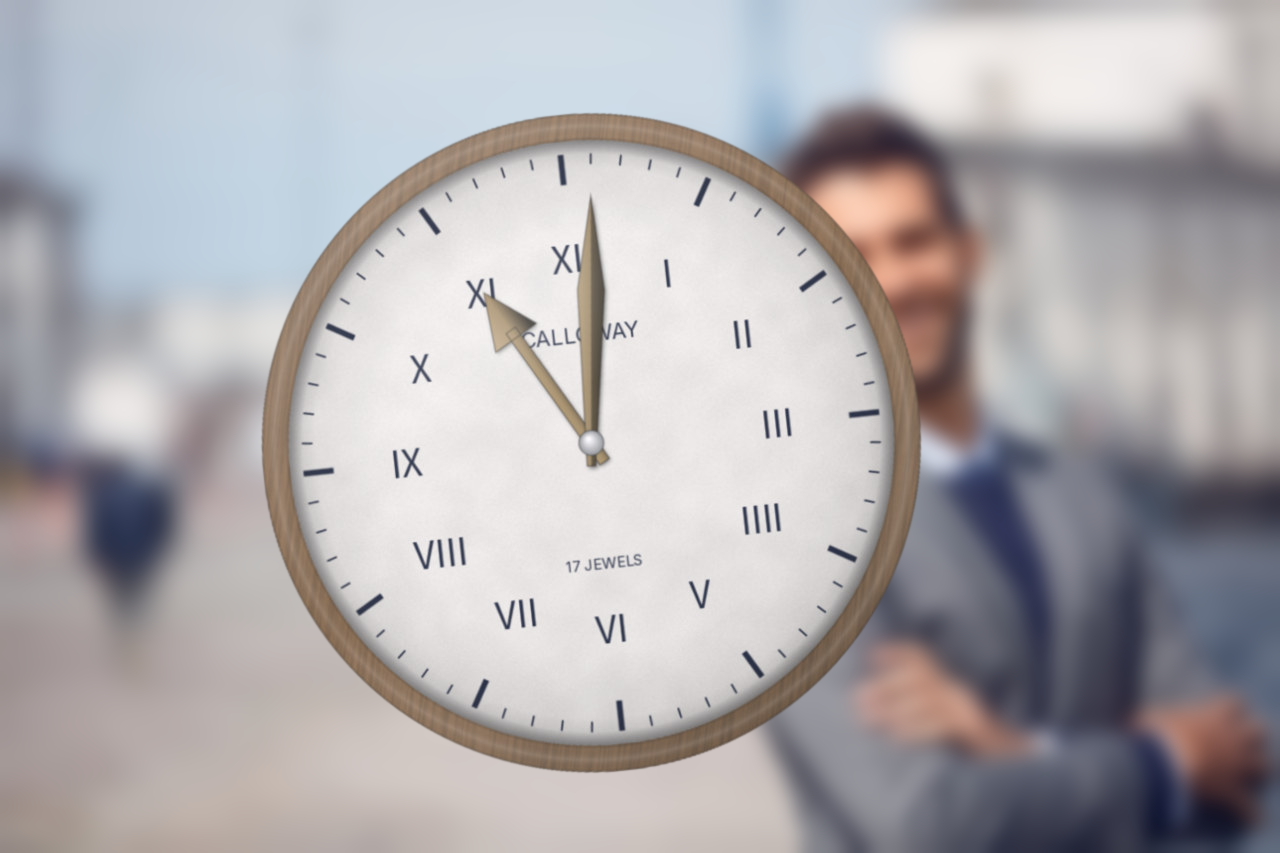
11:01
